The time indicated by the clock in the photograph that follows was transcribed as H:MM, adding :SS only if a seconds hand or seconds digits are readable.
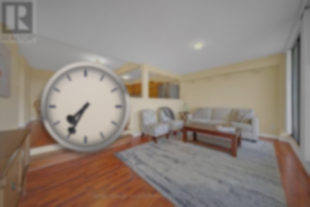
7:35
